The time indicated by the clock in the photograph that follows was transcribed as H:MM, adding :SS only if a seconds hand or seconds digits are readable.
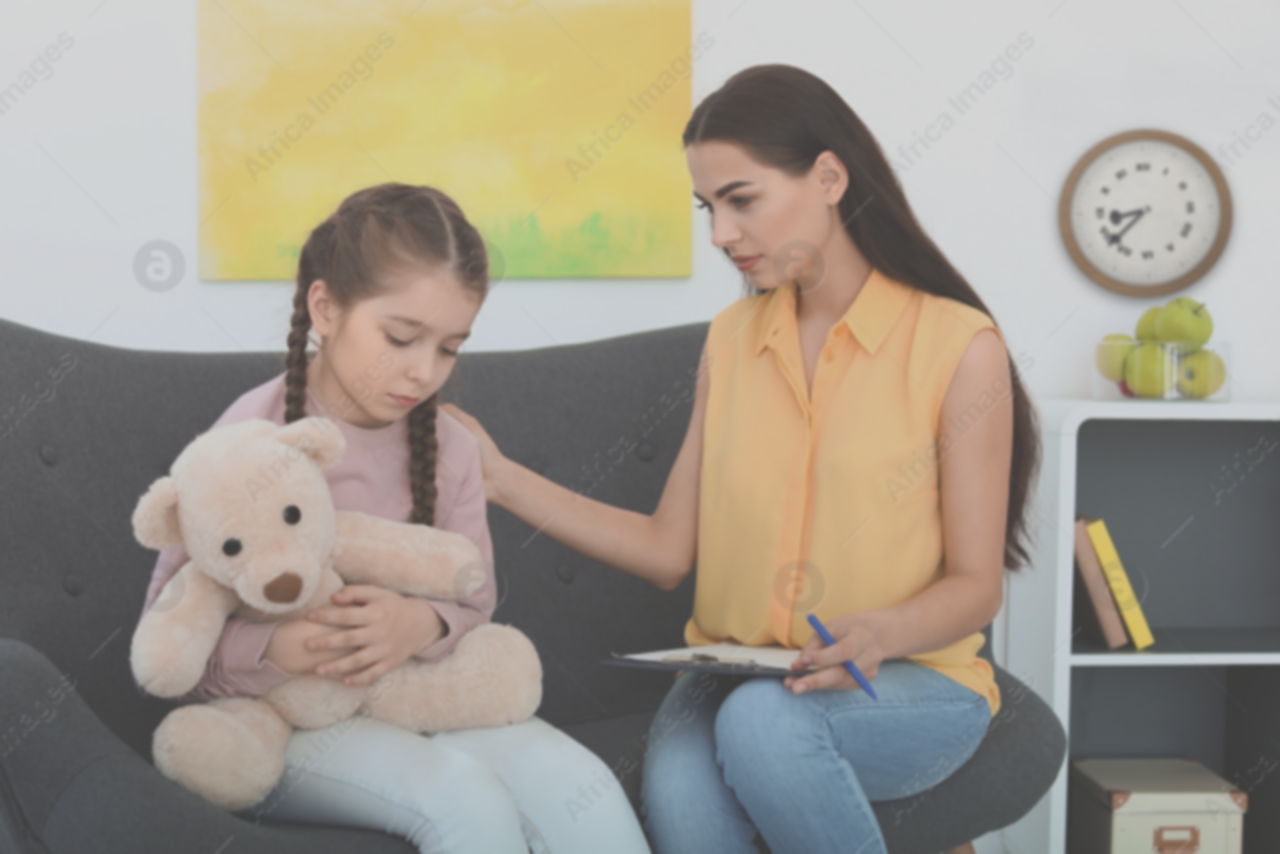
8:38
